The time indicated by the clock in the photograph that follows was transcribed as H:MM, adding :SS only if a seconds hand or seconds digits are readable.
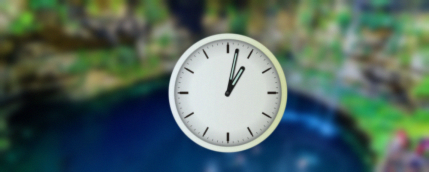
1:02
